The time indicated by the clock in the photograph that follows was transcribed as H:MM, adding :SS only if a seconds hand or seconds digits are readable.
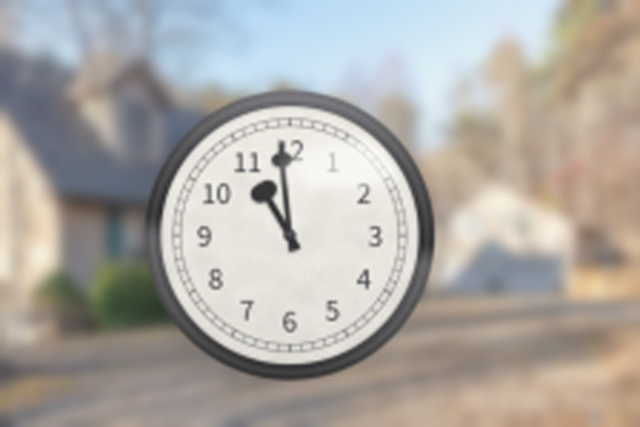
10:59
